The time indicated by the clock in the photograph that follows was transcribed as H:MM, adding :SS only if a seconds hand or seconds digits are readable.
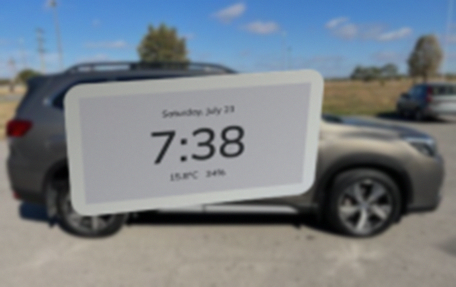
7:38
